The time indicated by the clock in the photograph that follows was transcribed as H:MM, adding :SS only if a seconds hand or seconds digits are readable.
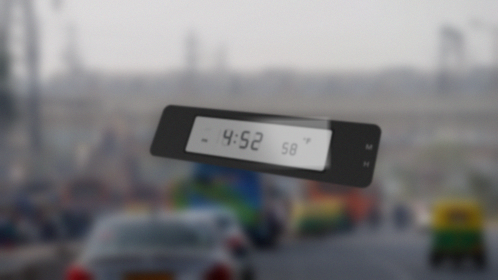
4:52
